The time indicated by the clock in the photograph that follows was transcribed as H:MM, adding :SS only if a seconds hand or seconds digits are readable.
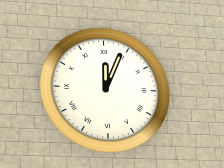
12:04
